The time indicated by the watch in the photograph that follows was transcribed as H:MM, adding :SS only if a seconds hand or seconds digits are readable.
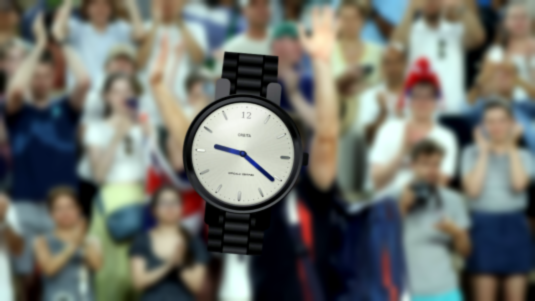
9:21
